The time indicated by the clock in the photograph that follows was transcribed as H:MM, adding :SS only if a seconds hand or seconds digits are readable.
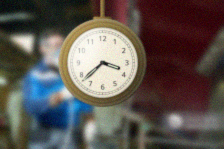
3:38
